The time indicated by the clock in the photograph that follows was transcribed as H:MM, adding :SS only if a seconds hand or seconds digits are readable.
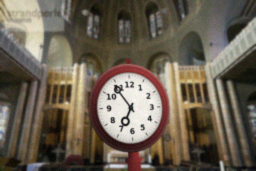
6:54
